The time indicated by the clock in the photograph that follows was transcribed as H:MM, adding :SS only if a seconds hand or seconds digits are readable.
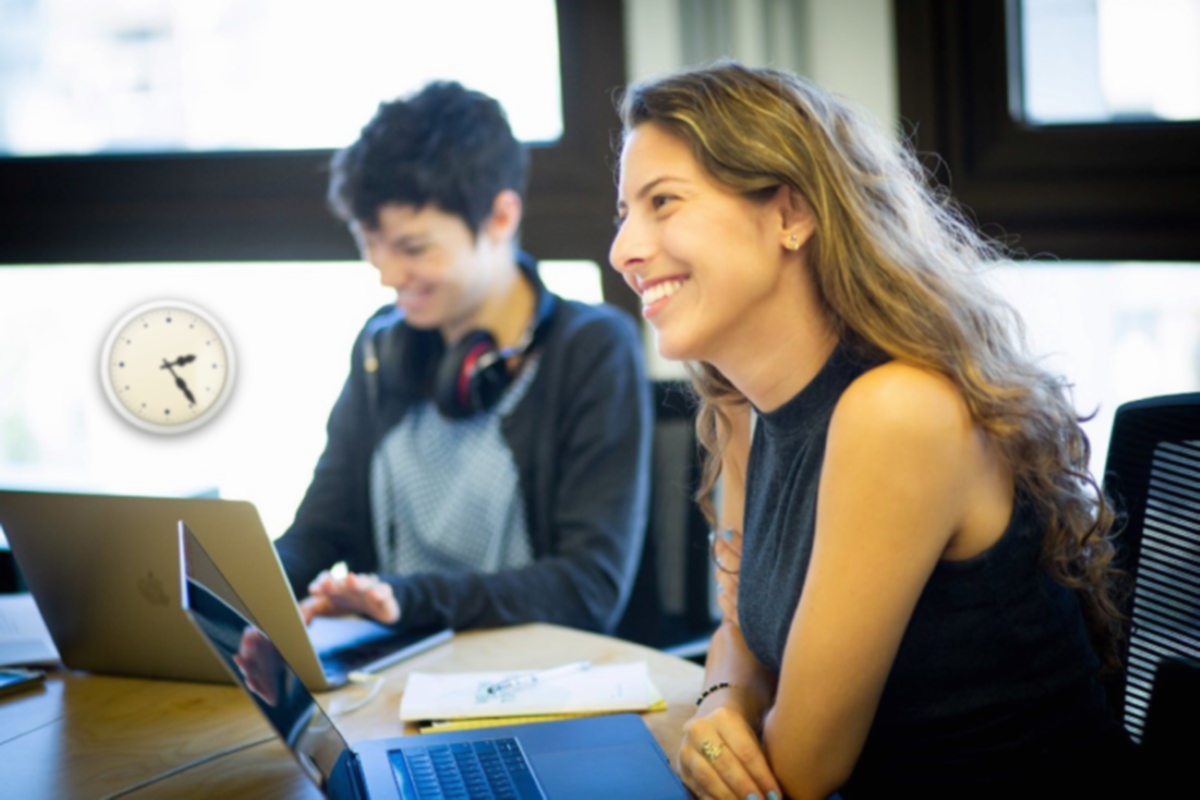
2:24
